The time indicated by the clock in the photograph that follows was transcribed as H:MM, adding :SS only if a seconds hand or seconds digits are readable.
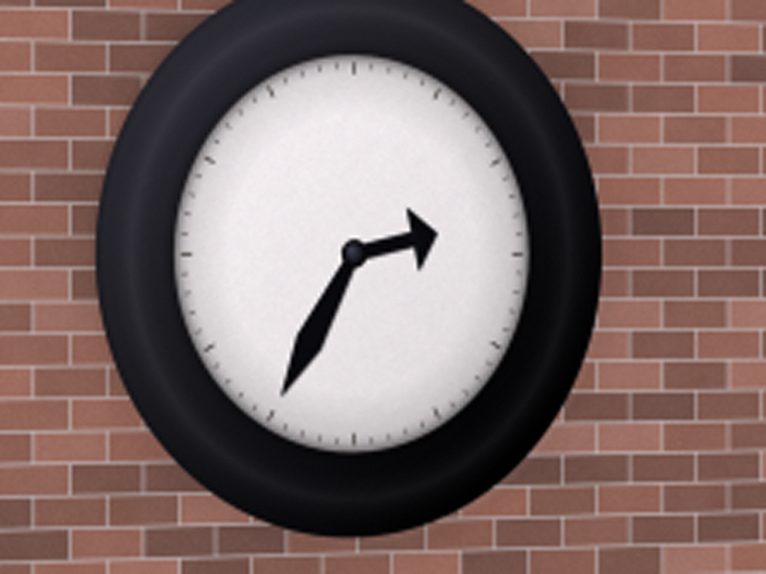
2:35
